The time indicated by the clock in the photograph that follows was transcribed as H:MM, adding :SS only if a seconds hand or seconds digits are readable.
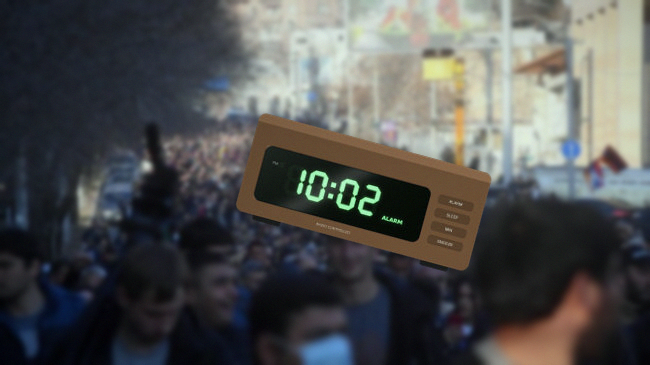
10:02
